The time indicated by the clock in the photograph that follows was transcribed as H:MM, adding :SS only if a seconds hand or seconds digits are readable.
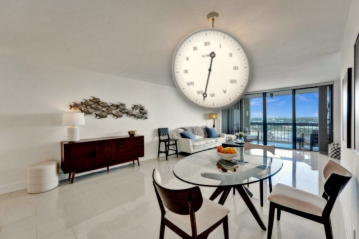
12:33
